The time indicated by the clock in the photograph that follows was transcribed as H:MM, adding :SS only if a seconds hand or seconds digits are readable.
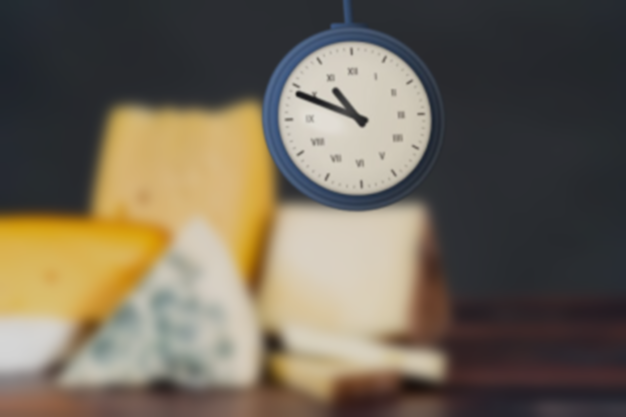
10:49
